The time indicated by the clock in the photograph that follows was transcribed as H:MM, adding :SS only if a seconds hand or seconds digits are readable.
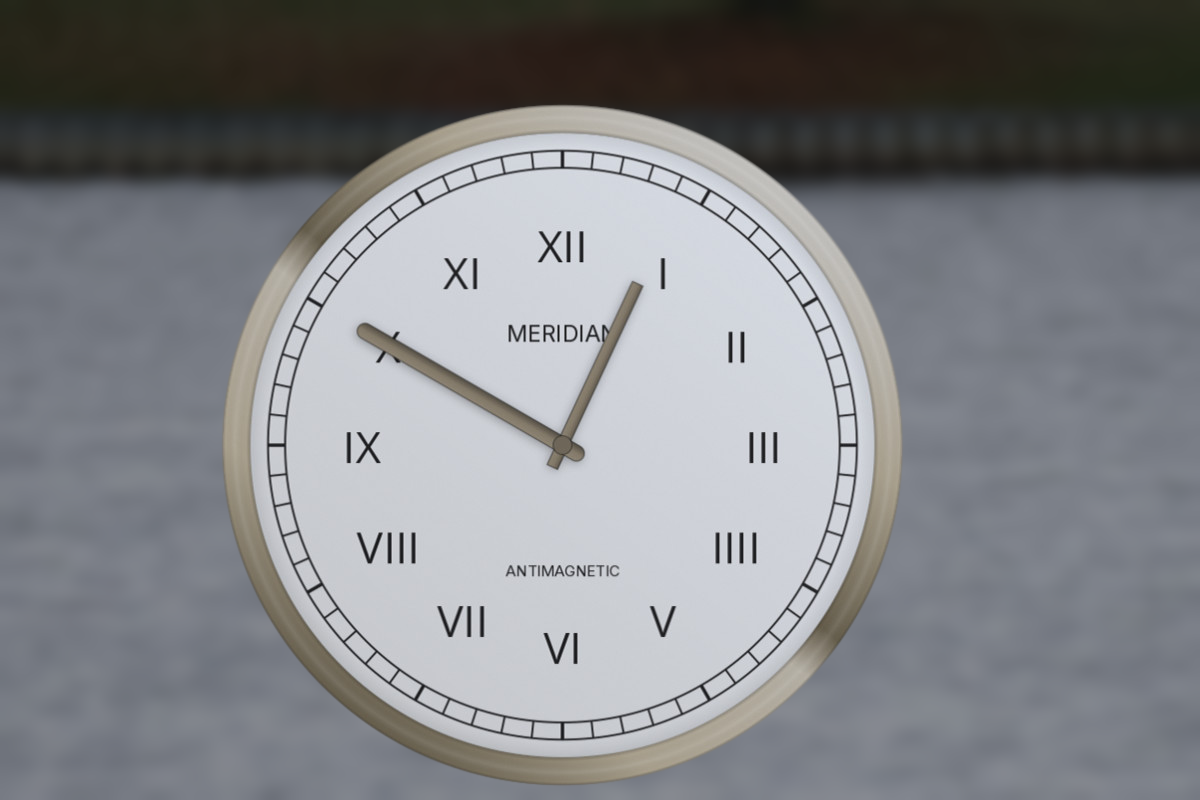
12:50
